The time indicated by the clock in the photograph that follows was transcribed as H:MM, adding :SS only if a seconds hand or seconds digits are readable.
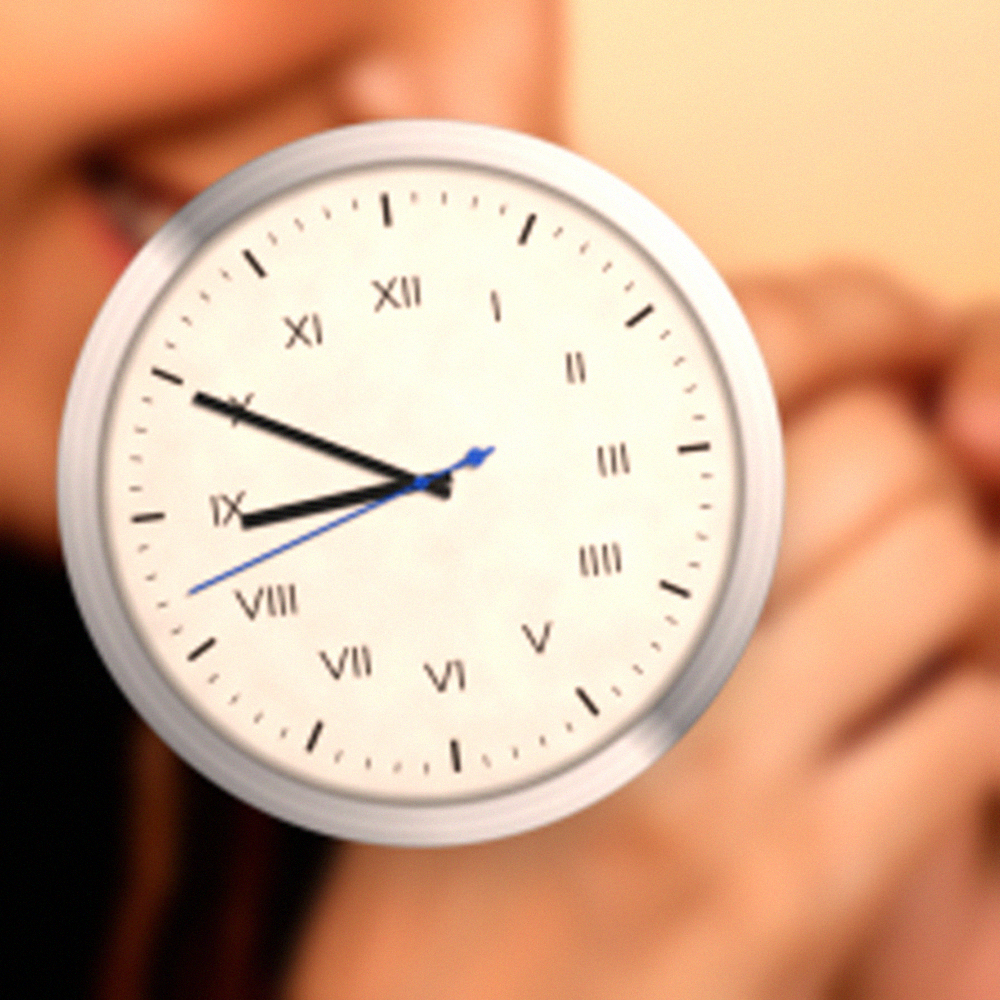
8:49:42
